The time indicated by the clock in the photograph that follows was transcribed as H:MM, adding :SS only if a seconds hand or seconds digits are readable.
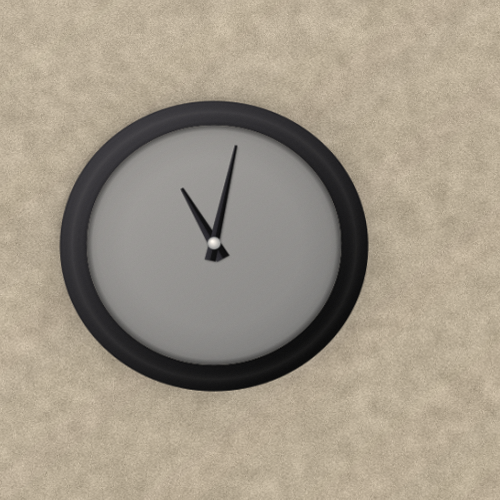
11:02
